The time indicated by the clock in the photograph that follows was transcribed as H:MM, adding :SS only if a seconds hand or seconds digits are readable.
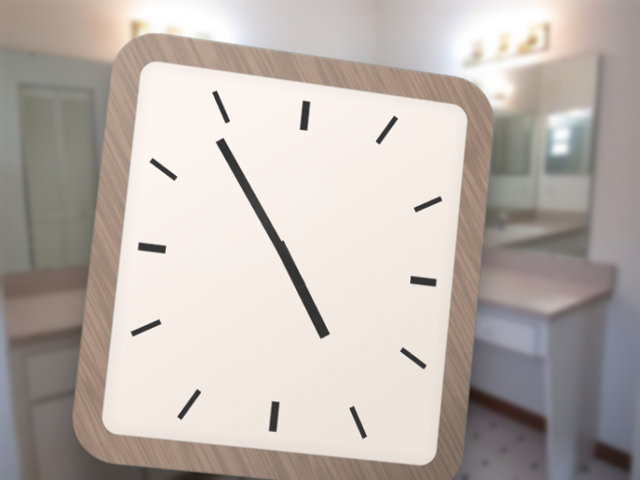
4:54
